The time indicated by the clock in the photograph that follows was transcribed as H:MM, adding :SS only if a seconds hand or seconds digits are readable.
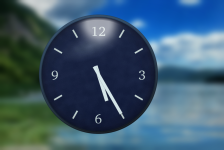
5:25
